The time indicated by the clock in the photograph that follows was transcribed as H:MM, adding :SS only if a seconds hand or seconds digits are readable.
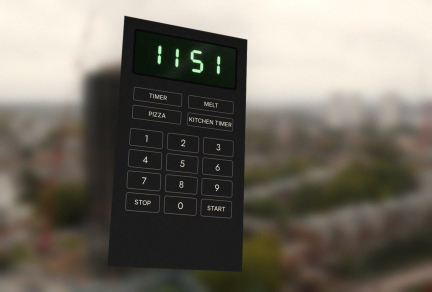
11:51
